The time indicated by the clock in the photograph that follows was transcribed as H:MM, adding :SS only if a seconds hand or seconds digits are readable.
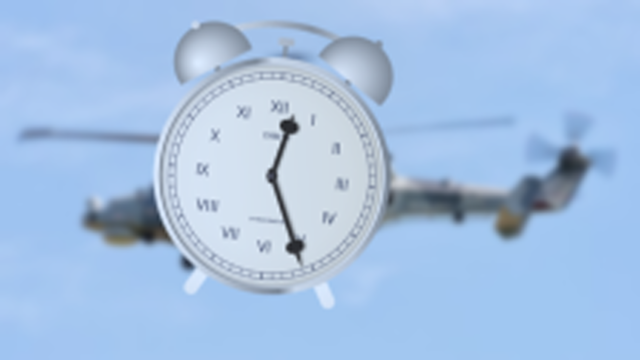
12:26
